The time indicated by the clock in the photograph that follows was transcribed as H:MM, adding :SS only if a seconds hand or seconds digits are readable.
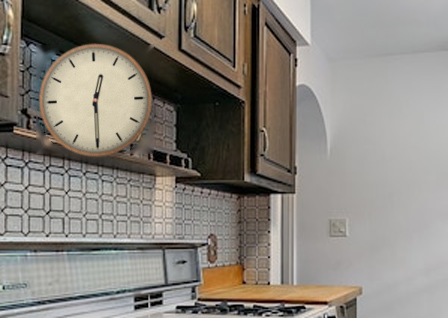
12:30
